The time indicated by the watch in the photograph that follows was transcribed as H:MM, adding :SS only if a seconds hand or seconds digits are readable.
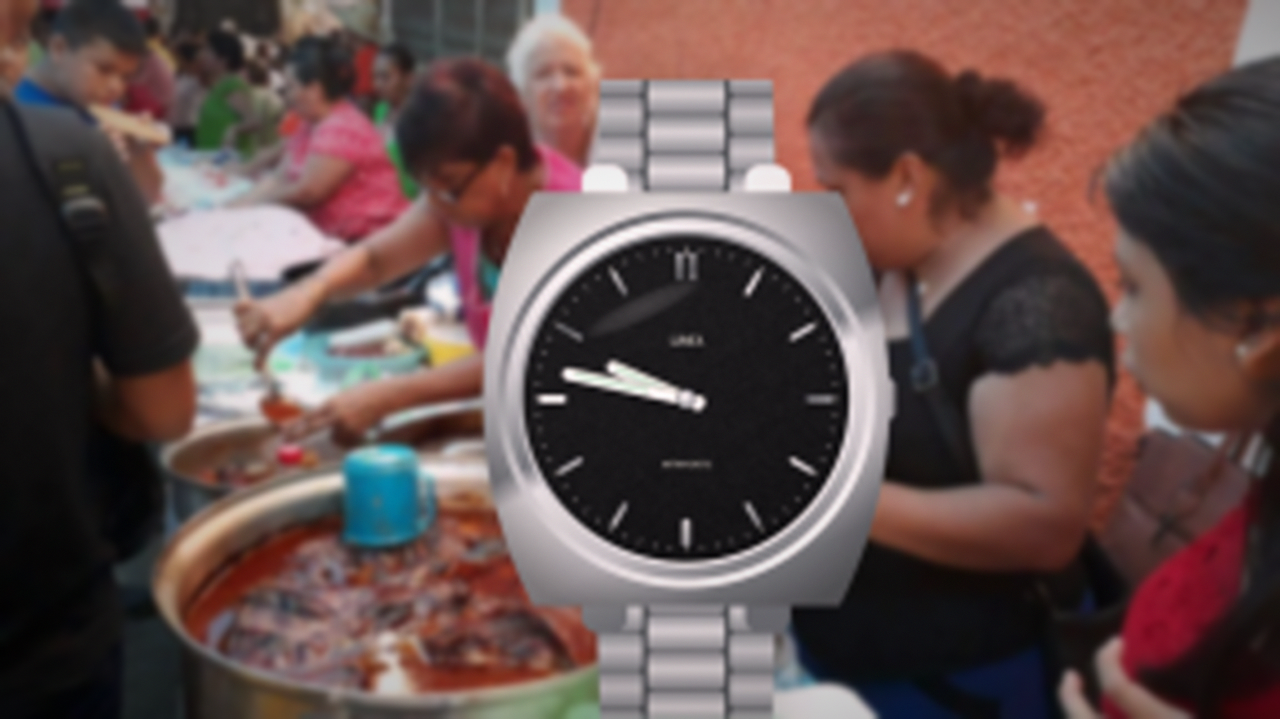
9:47
